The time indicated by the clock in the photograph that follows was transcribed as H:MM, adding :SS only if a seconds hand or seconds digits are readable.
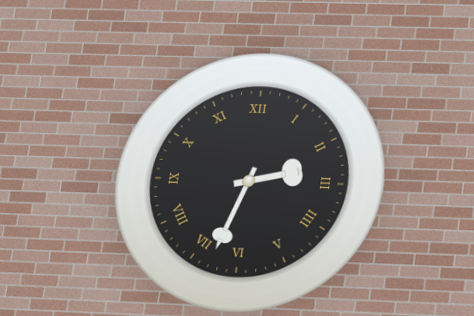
2:33
